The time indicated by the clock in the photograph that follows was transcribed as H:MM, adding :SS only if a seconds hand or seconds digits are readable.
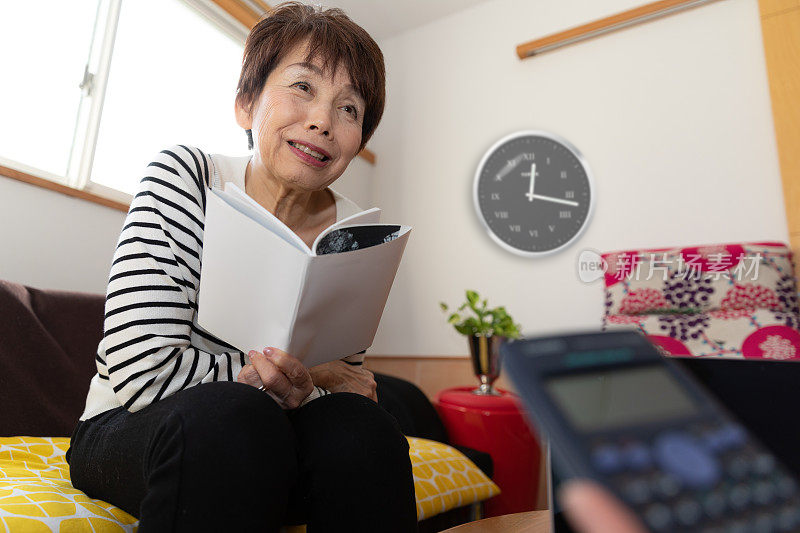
12:17
